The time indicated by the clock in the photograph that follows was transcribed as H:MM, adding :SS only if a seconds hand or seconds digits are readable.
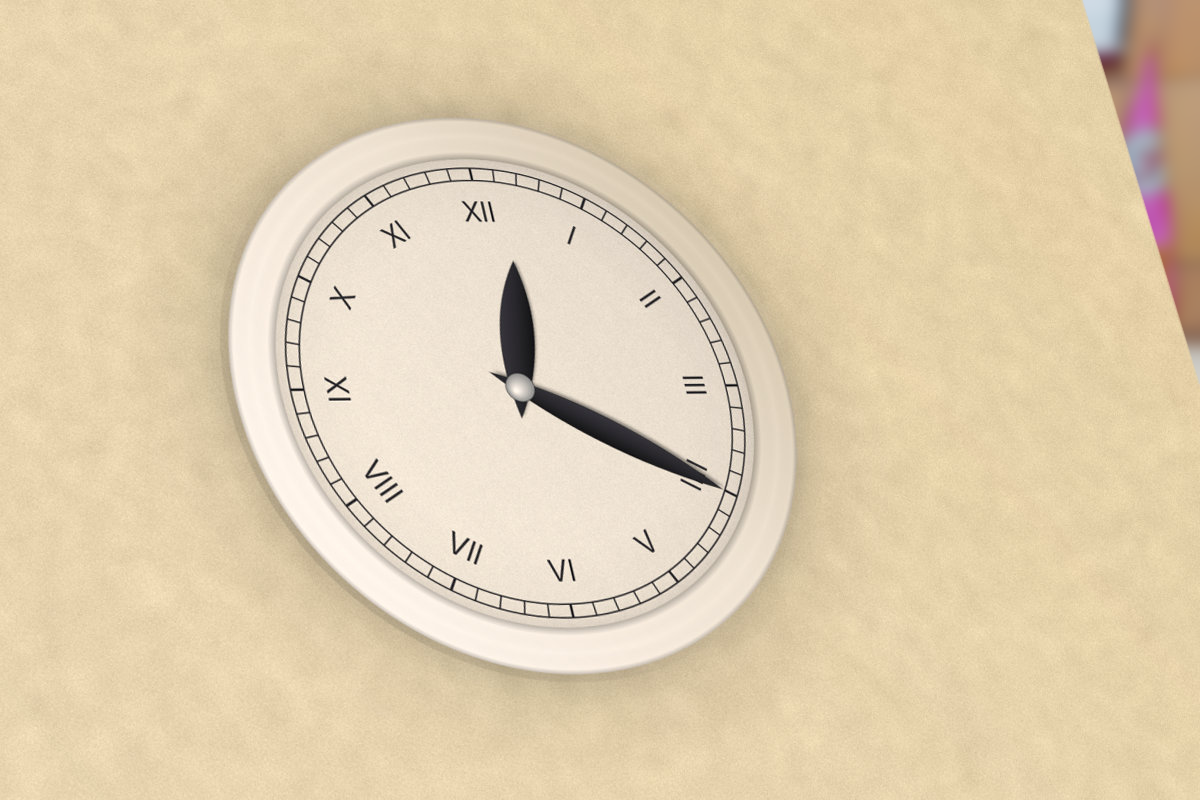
12:20
